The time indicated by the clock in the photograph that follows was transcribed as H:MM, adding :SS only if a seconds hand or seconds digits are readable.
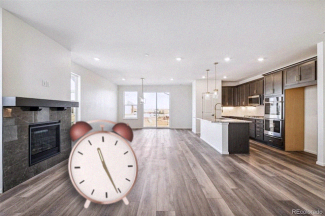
11:26
